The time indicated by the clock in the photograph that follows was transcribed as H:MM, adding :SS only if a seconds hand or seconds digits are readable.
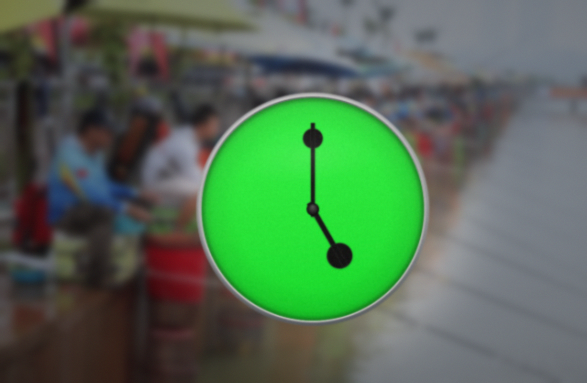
5:00
